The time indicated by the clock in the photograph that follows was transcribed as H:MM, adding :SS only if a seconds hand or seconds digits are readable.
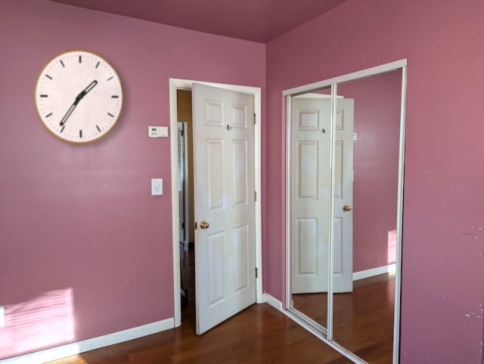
1:36
